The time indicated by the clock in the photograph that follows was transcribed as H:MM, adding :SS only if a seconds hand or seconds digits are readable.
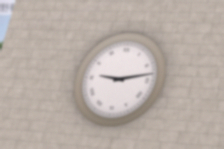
9:13
